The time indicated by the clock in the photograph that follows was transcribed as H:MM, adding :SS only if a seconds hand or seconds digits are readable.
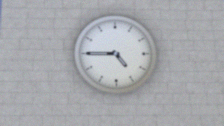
4:45
